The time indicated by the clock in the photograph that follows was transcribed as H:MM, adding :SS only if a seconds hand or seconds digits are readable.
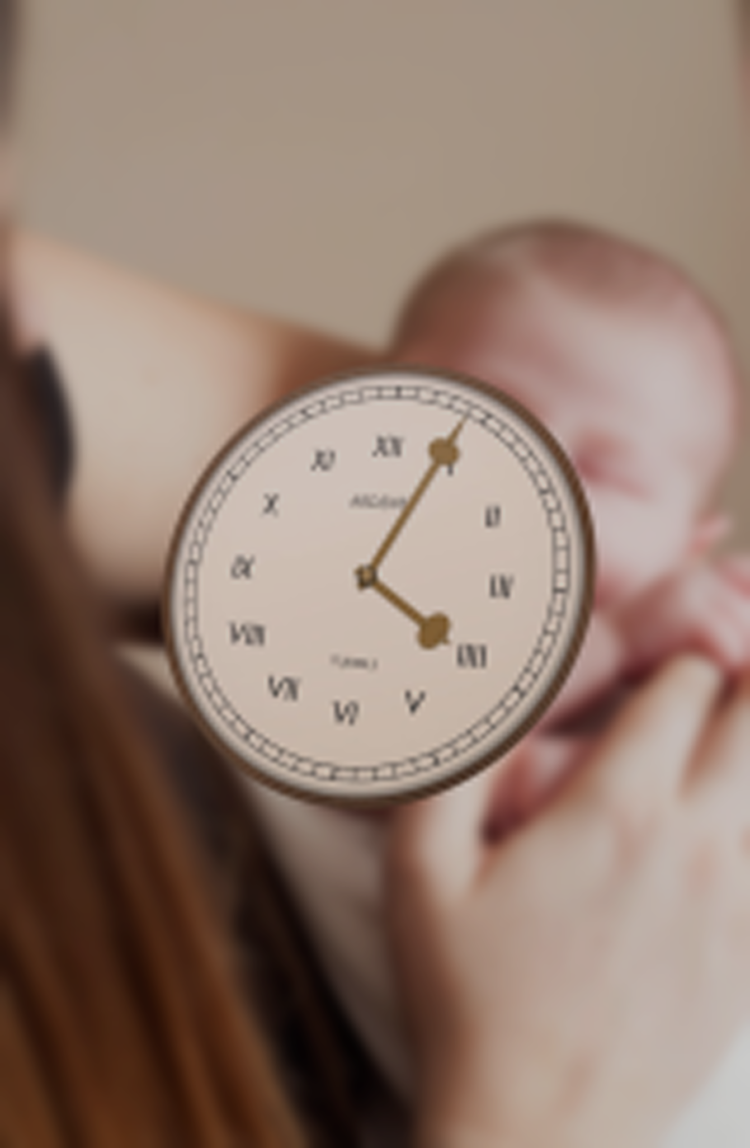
4:04
